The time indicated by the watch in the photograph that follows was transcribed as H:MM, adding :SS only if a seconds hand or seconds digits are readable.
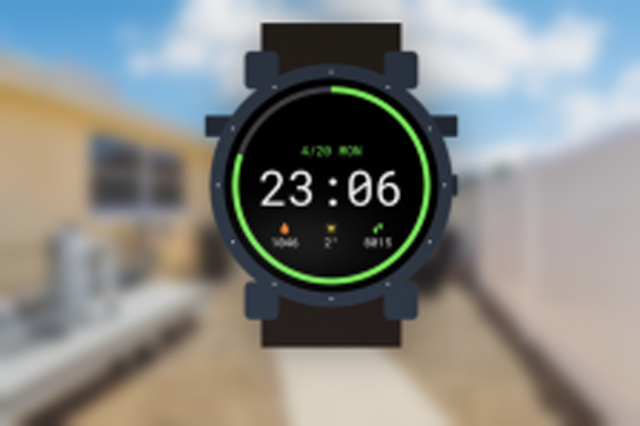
23:06
